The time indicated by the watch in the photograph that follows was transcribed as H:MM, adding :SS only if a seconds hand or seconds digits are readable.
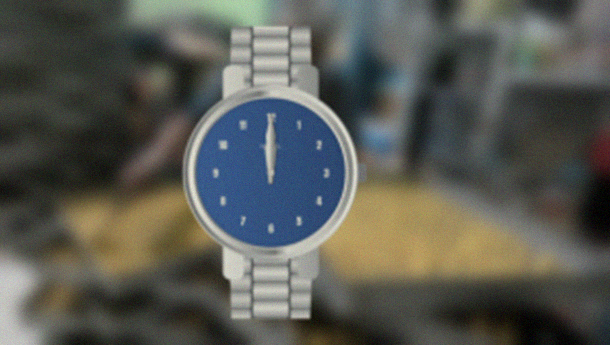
12:00
